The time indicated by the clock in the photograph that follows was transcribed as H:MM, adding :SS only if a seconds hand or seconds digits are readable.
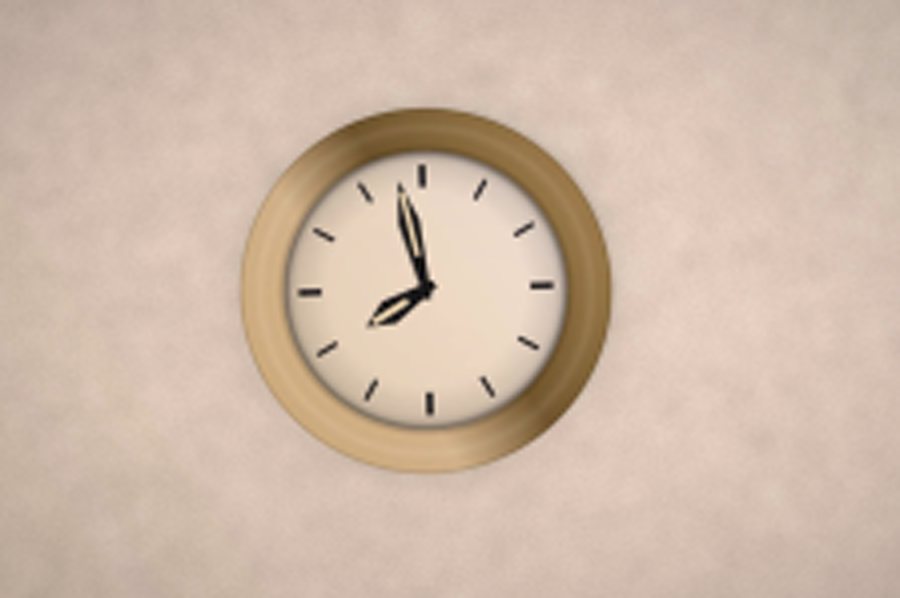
7:58
